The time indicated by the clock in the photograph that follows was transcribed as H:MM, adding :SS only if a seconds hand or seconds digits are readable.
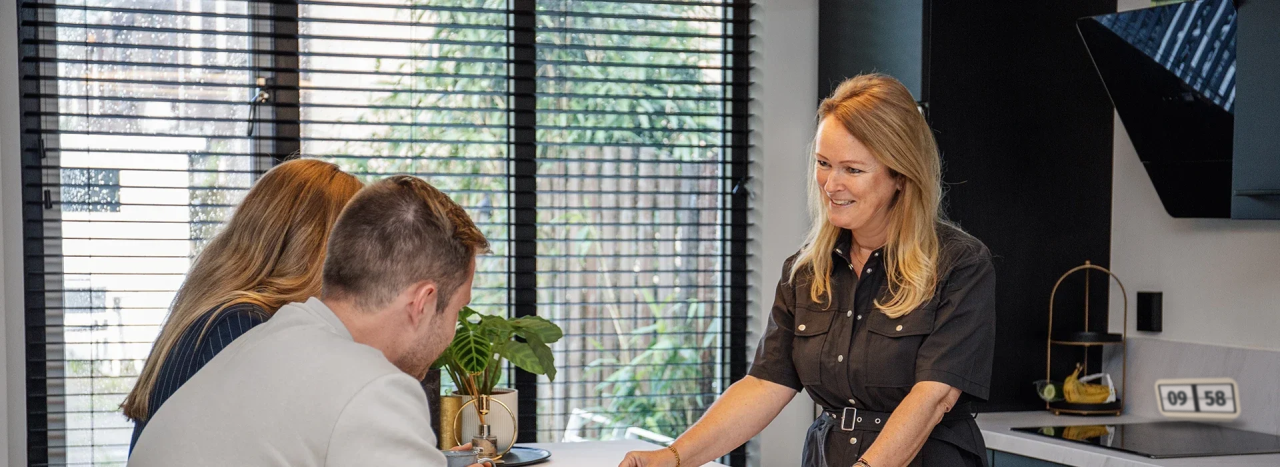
9:58
